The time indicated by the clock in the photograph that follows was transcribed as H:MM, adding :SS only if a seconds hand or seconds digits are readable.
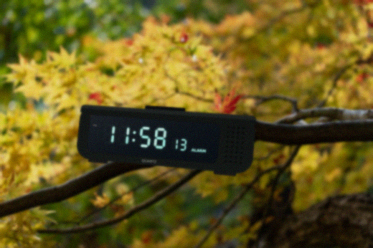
11:58:13
